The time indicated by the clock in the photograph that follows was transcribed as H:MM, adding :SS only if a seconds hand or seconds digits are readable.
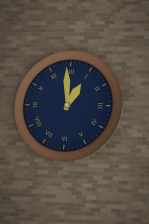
12:59
